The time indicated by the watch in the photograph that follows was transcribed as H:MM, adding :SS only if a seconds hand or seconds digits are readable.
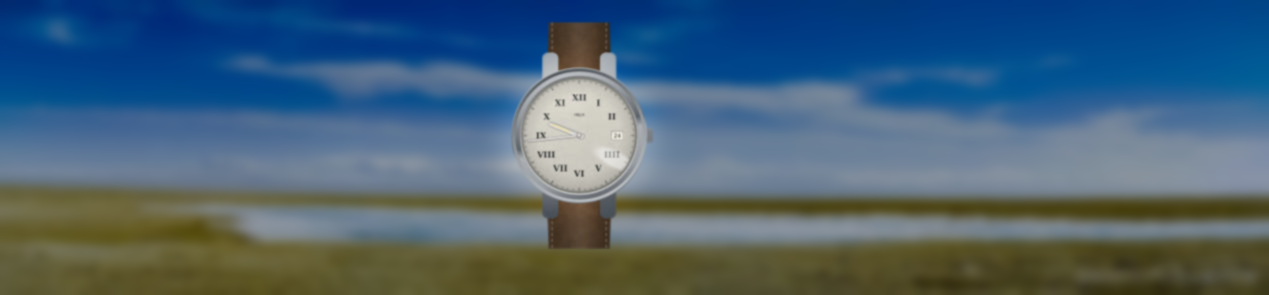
9:44
